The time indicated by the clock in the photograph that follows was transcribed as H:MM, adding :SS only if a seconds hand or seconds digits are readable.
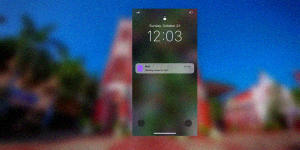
12:03
